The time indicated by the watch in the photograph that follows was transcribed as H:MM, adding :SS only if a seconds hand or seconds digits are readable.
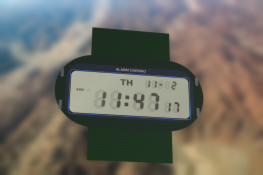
11:47:17
